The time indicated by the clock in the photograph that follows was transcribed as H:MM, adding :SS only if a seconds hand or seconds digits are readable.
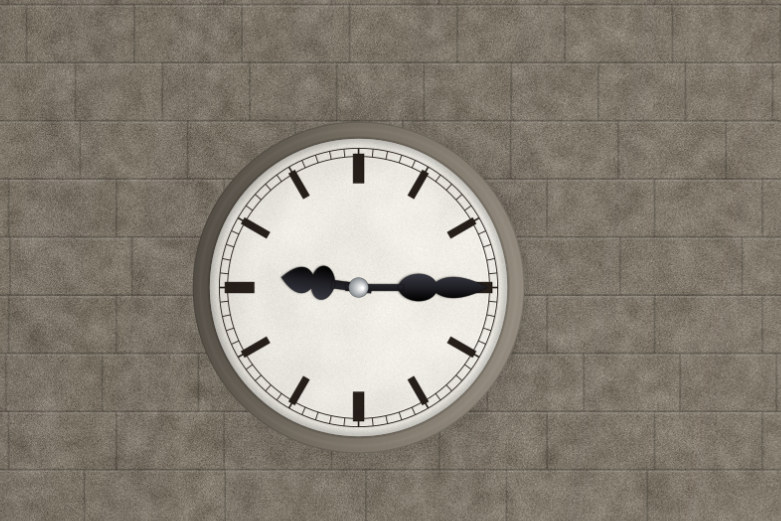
9:15
